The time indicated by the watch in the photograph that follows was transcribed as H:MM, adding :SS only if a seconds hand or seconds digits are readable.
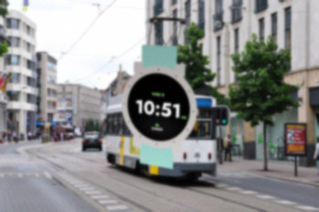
10:51
